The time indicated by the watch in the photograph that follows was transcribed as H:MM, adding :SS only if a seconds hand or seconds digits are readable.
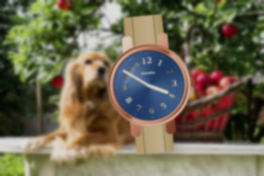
3:51
